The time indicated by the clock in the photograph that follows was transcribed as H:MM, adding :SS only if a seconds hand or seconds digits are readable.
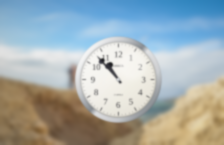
10:53
